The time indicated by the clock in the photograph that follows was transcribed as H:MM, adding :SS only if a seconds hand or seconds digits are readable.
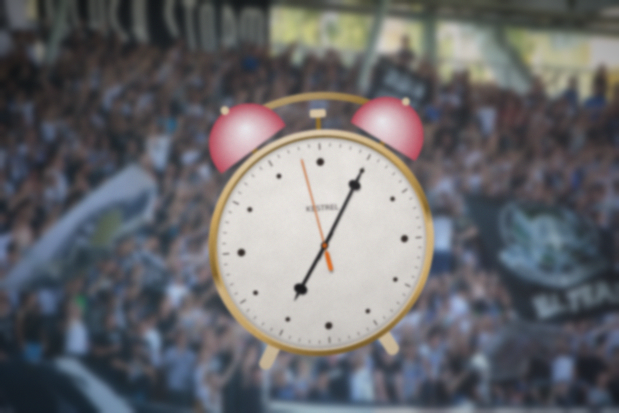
7:04:58
